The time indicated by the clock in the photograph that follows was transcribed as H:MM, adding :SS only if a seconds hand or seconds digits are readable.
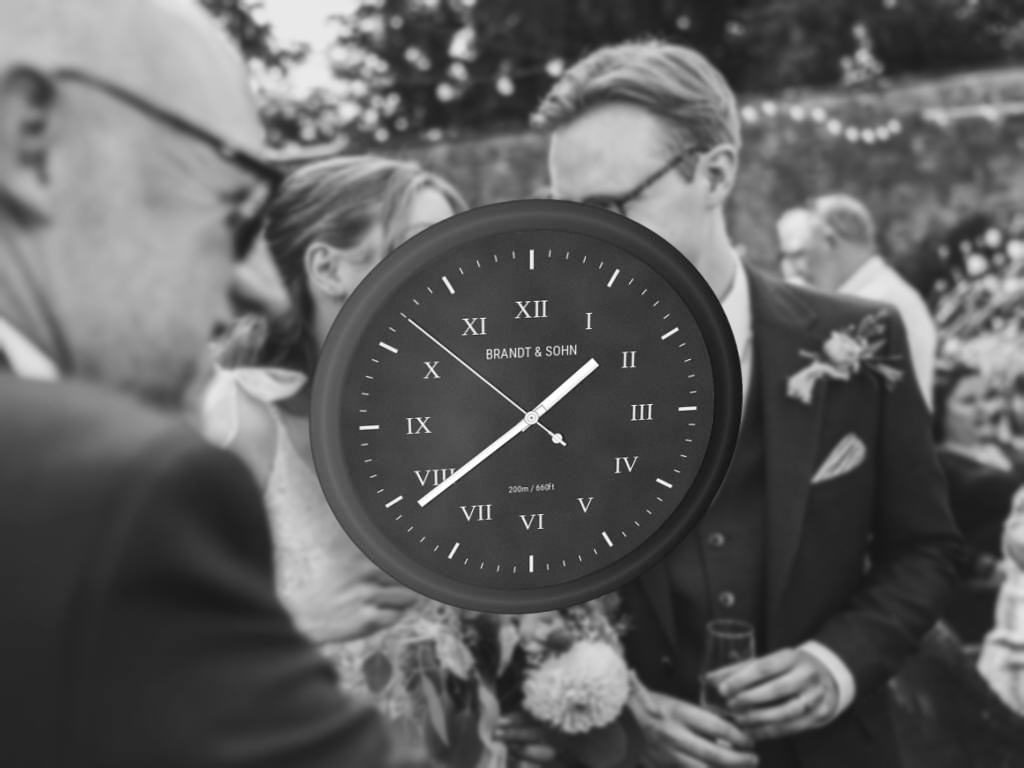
1:38:52
